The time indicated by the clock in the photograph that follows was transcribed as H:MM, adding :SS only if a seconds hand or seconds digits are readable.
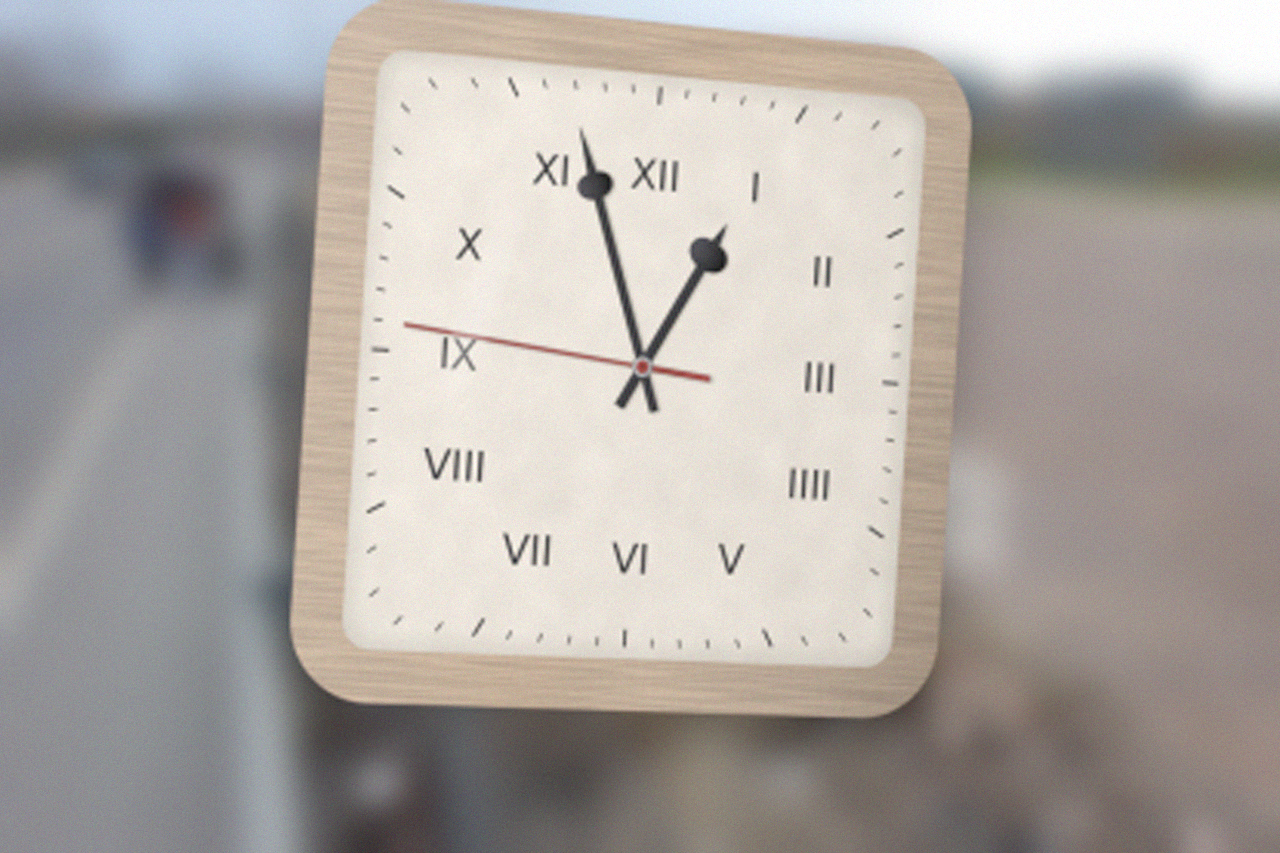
12:56:46
